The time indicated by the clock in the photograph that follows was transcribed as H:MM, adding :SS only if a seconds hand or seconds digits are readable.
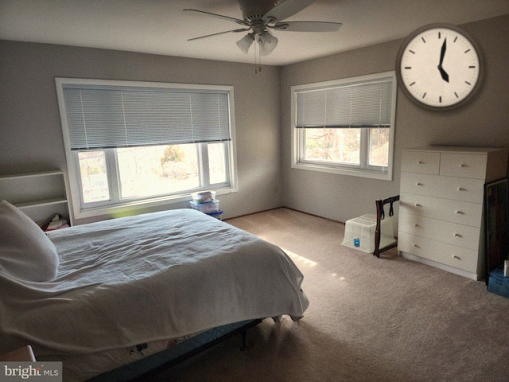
5:02
